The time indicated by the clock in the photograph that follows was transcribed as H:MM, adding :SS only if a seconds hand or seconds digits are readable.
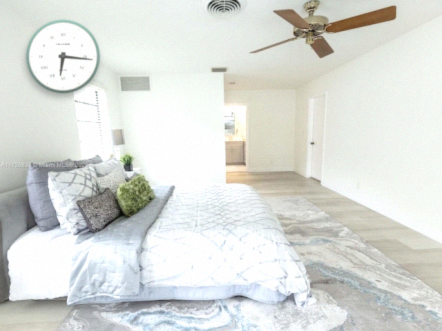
6:16
